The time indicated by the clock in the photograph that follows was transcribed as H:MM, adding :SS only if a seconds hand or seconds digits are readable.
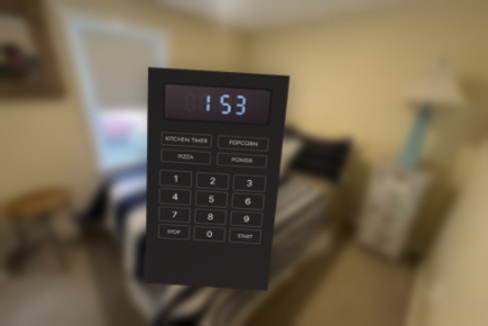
1:53
